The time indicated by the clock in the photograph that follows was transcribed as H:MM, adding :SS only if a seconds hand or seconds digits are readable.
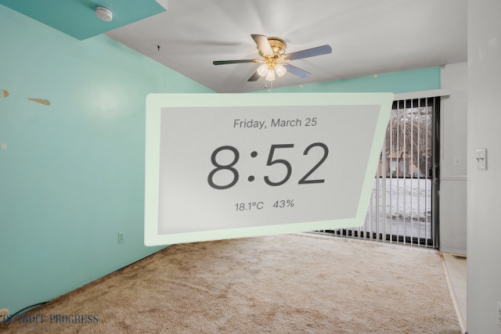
8:52
